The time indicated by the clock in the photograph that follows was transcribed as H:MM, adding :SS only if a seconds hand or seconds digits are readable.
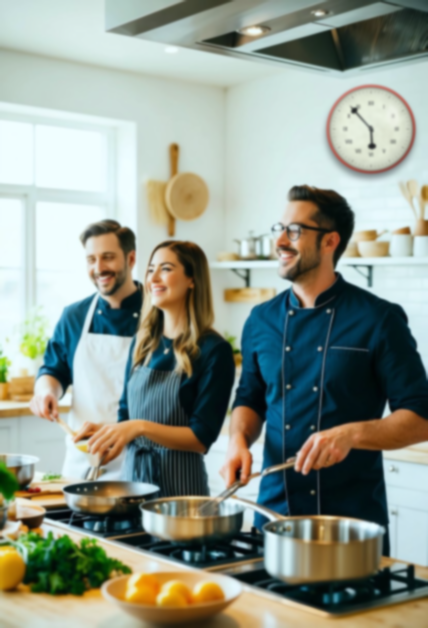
5:53
